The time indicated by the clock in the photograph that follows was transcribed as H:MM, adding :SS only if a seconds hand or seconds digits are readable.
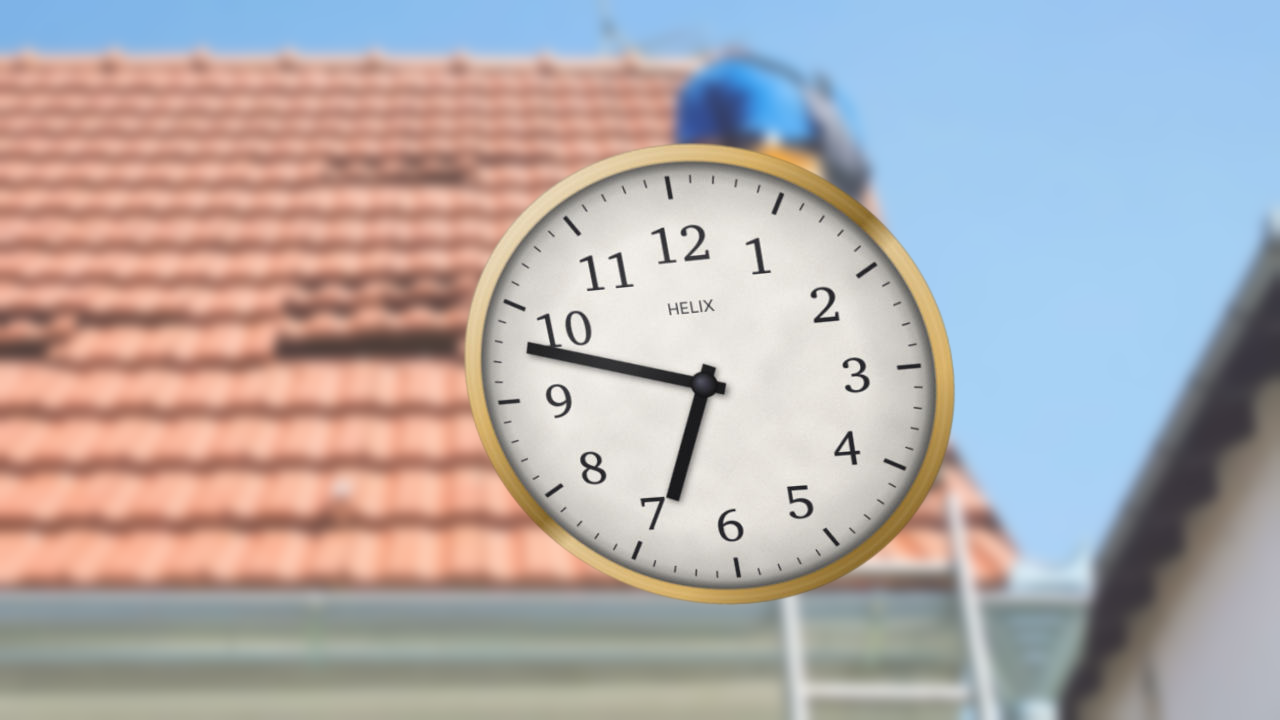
6:48
